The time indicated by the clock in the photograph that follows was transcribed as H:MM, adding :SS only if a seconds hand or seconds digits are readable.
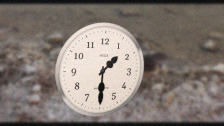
1:30
